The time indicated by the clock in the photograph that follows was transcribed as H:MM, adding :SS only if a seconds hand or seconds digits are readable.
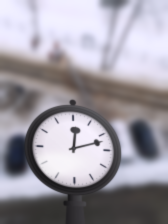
12:12
